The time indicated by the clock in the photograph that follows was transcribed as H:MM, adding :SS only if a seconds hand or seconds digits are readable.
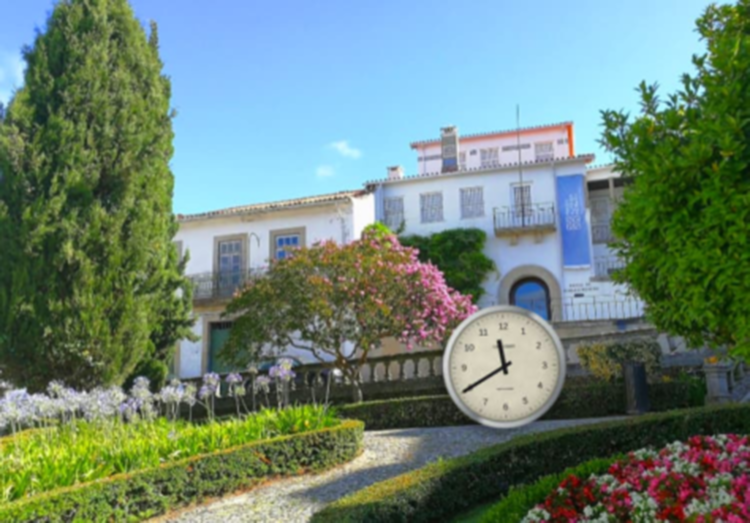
11:40
